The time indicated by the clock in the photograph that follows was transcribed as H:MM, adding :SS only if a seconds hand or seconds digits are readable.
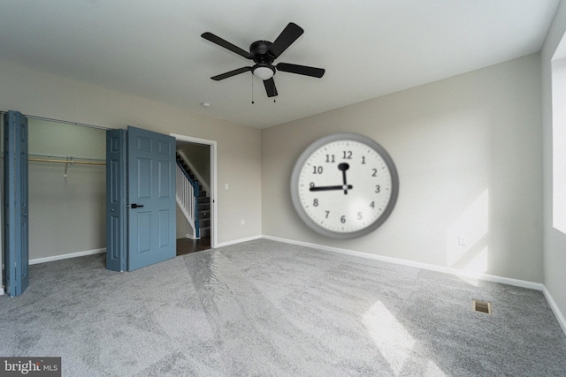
11:44
